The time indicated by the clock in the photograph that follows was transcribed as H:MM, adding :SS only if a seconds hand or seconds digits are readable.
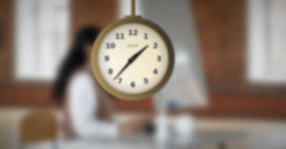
1:37
